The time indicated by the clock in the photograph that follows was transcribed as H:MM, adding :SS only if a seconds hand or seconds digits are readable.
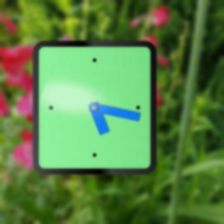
5:17
